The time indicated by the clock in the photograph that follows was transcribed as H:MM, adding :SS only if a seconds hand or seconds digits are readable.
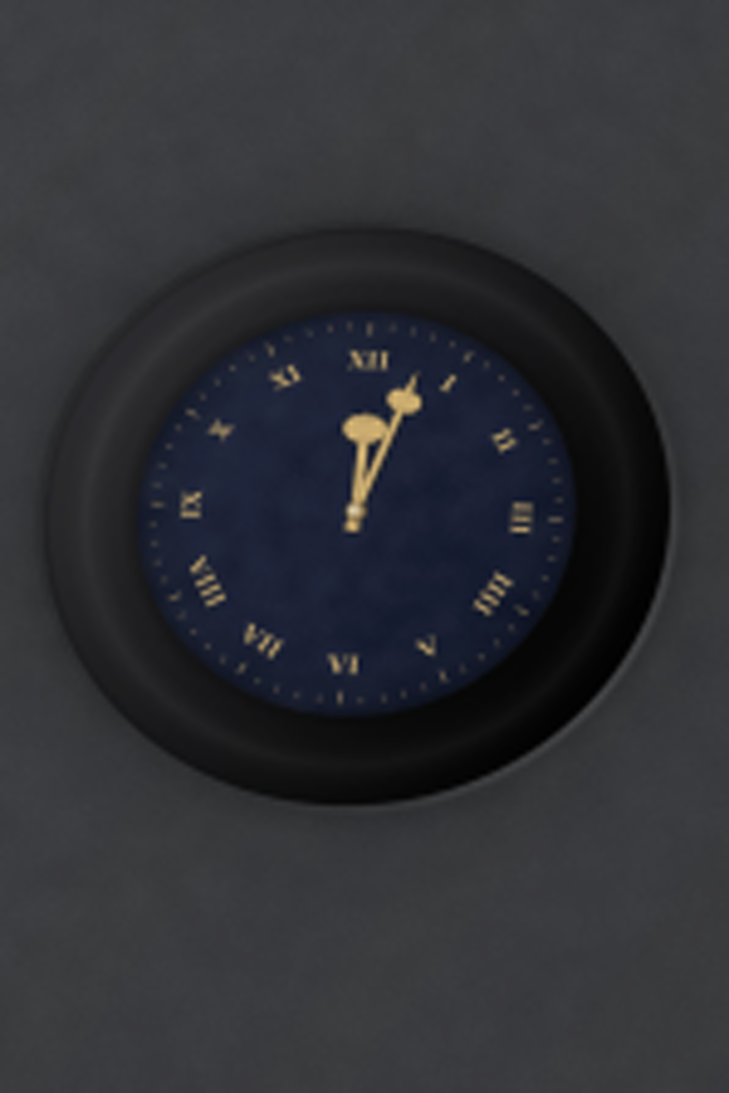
12:03
